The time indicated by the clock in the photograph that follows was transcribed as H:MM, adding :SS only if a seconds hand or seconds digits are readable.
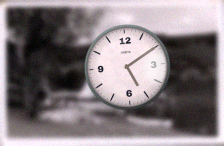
5:10
